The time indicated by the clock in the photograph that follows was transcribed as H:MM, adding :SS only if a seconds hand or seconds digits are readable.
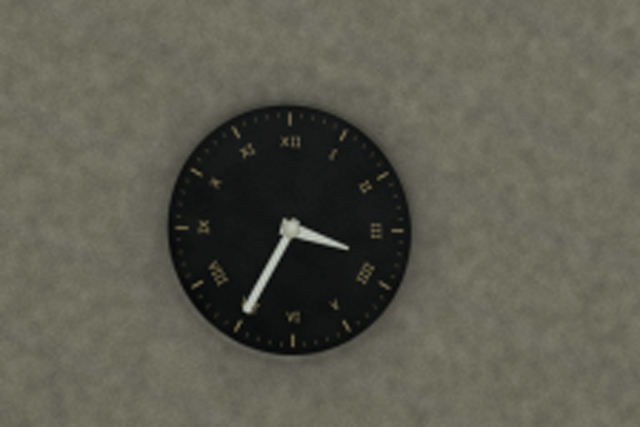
3:35
